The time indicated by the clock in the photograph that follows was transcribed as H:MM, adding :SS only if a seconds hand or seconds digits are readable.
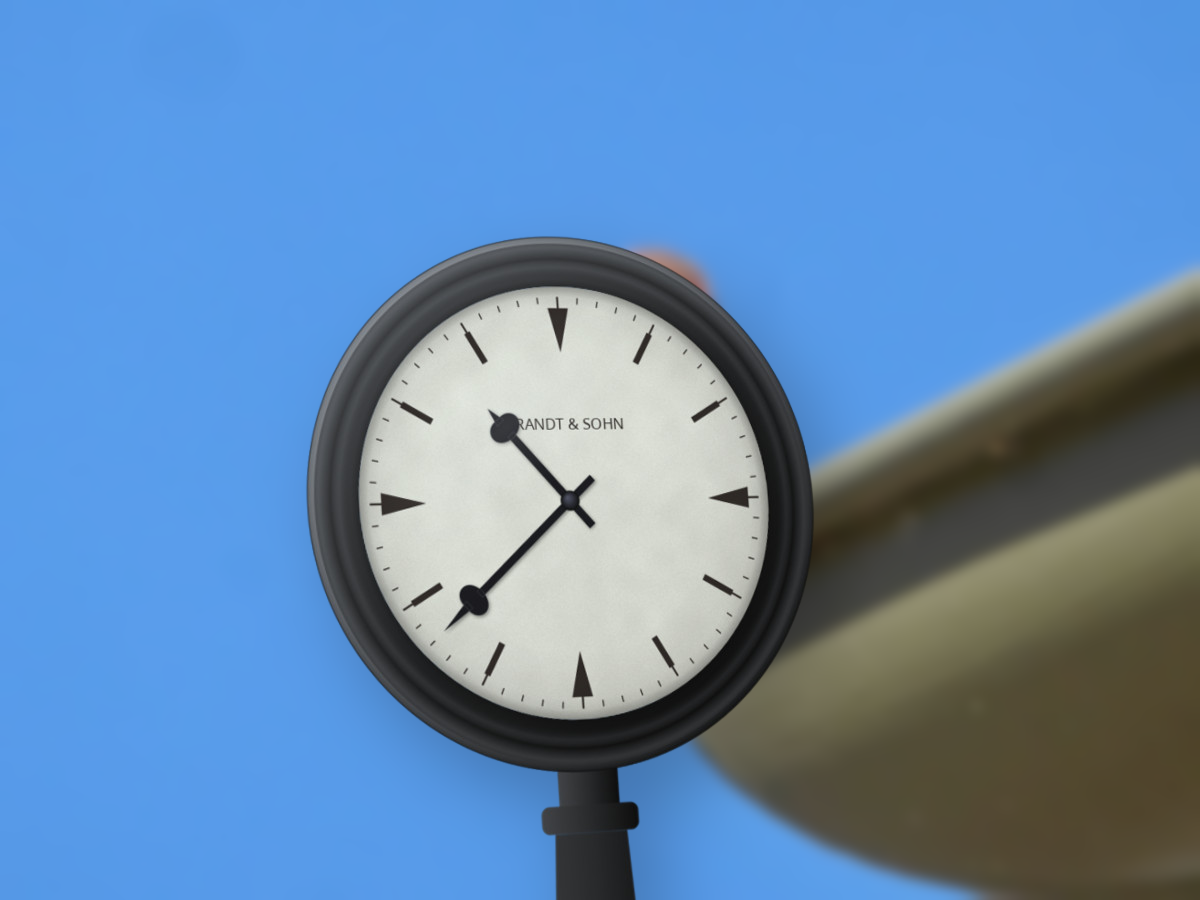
10:38
